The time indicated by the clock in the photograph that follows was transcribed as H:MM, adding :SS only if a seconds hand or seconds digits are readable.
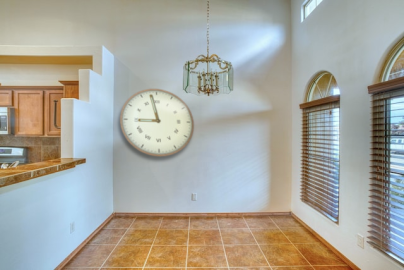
8:58
